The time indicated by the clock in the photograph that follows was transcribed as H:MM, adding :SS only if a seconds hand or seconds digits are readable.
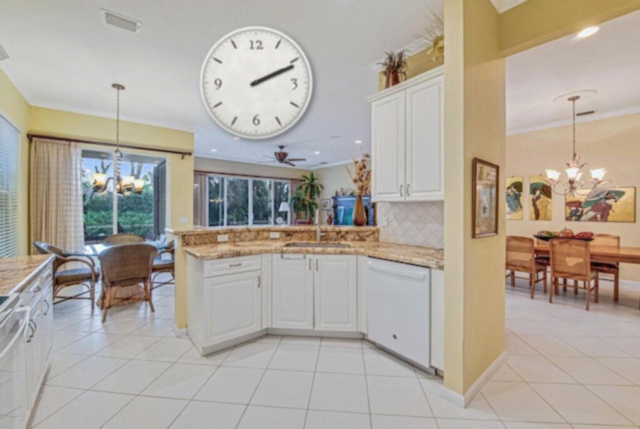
2:11
